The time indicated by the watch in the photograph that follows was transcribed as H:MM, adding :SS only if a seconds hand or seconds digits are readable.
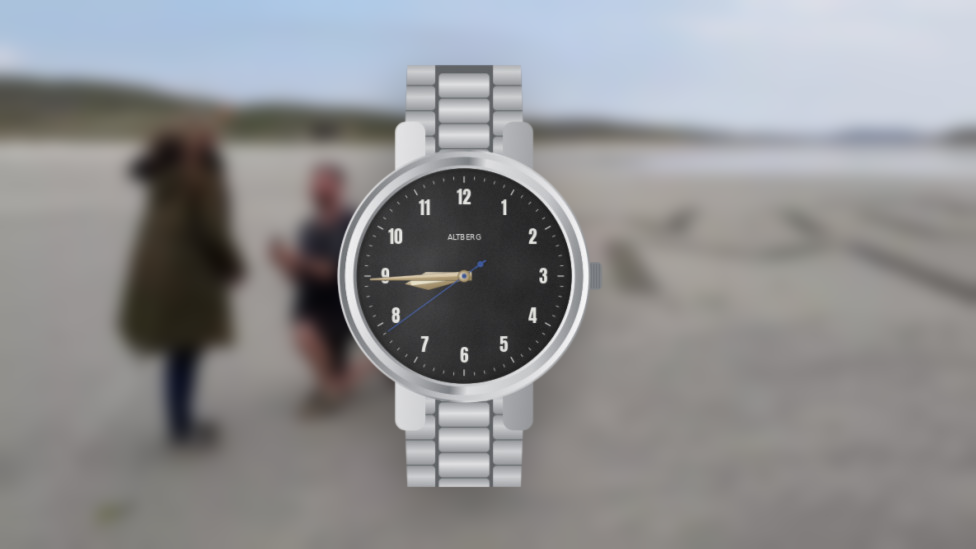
8:44:39
